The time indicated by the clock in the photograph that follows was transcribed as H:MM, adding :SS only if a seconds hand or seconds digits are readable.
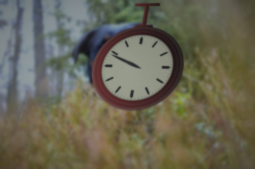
9:49
